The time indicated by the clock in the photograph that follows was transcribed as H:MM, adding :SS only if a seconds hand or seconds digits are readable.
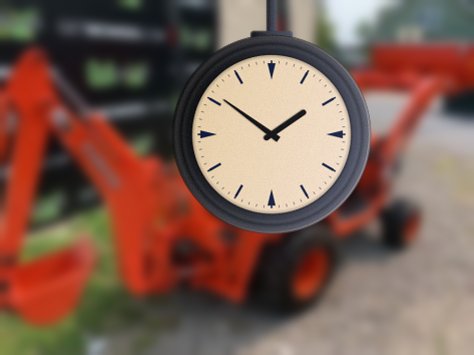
1:51
